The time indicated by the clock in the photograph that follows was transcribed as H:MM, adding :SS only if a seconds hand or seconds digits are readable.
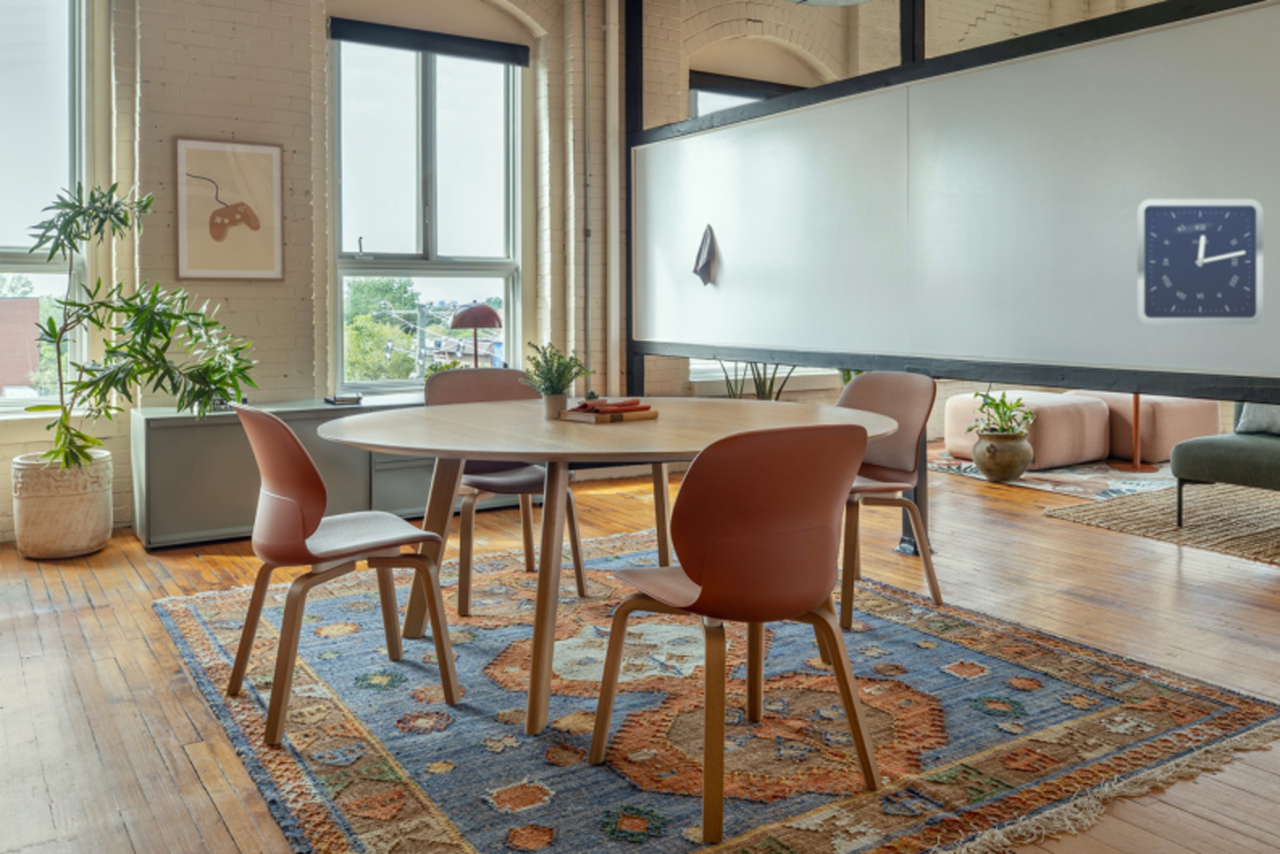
12:13
